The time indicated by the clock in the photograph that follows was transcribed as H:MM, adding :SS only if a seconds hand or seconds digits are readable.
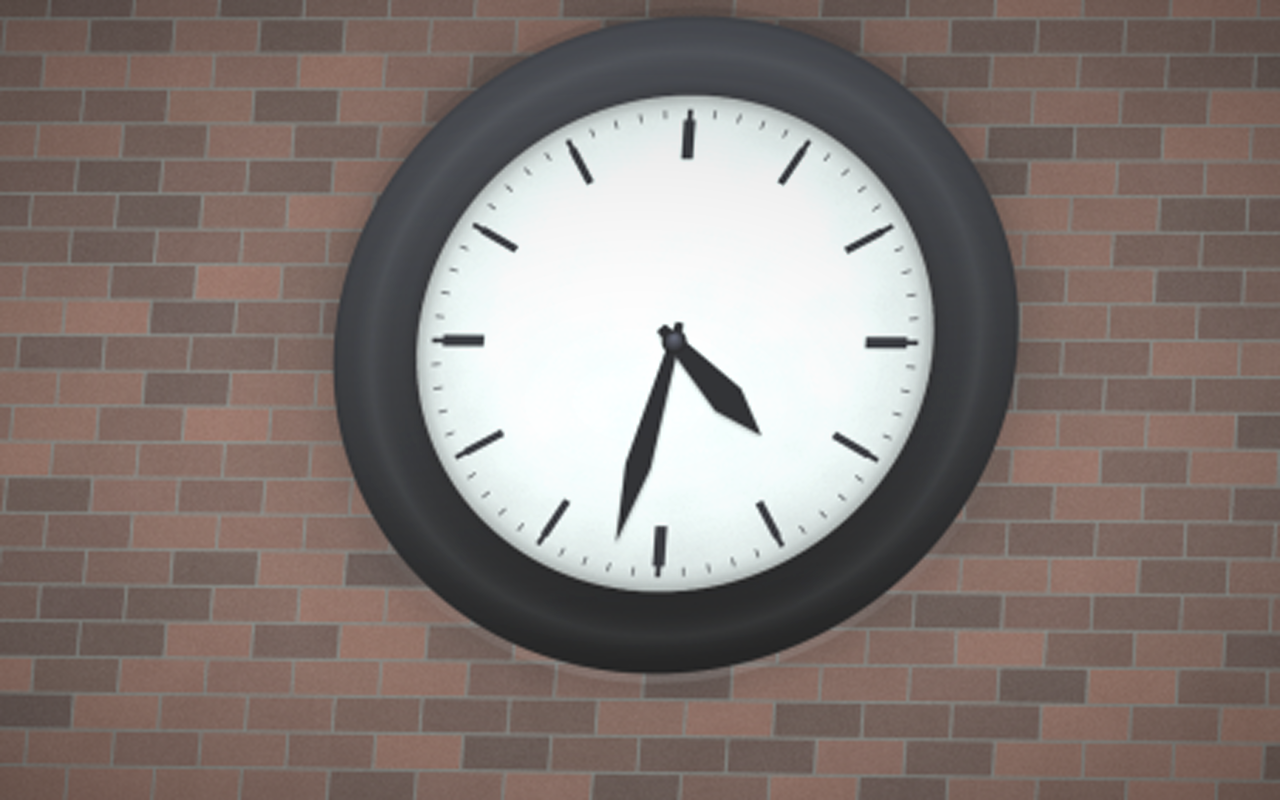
4:32
